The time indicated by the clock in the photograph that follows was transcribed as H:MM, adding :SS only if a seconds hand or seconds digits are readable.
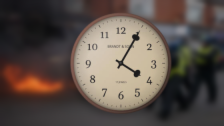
4:05
